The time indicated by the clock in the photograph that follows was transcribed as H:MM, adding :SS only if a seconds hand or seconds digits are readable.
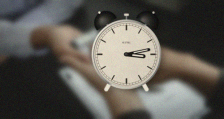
3:13
